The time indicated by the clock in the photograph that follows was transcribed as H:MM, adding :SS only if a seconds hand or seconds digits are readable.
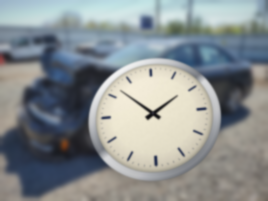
1:52
